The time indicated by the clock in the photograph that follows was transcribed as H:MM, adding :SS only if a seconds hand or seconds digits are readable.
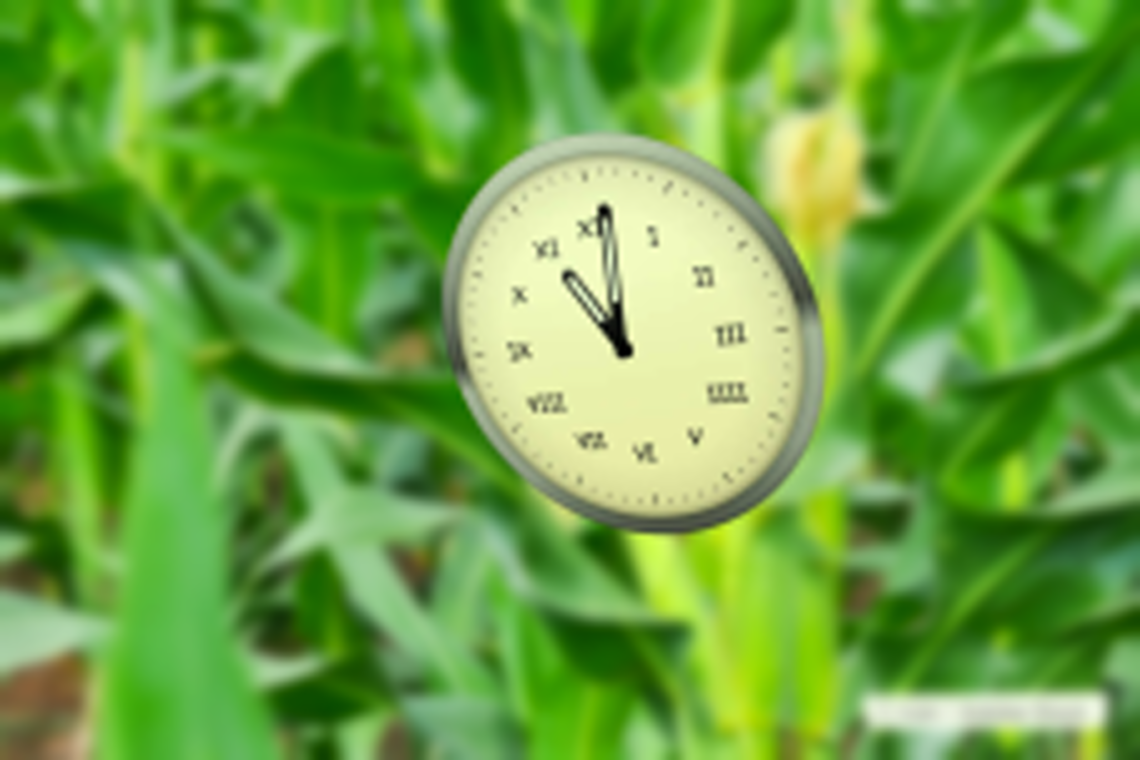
11:01
